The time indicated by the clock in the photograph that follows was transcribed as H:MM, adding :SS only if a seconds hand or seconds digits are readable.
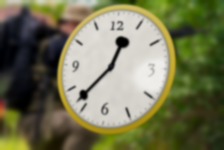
12:37
